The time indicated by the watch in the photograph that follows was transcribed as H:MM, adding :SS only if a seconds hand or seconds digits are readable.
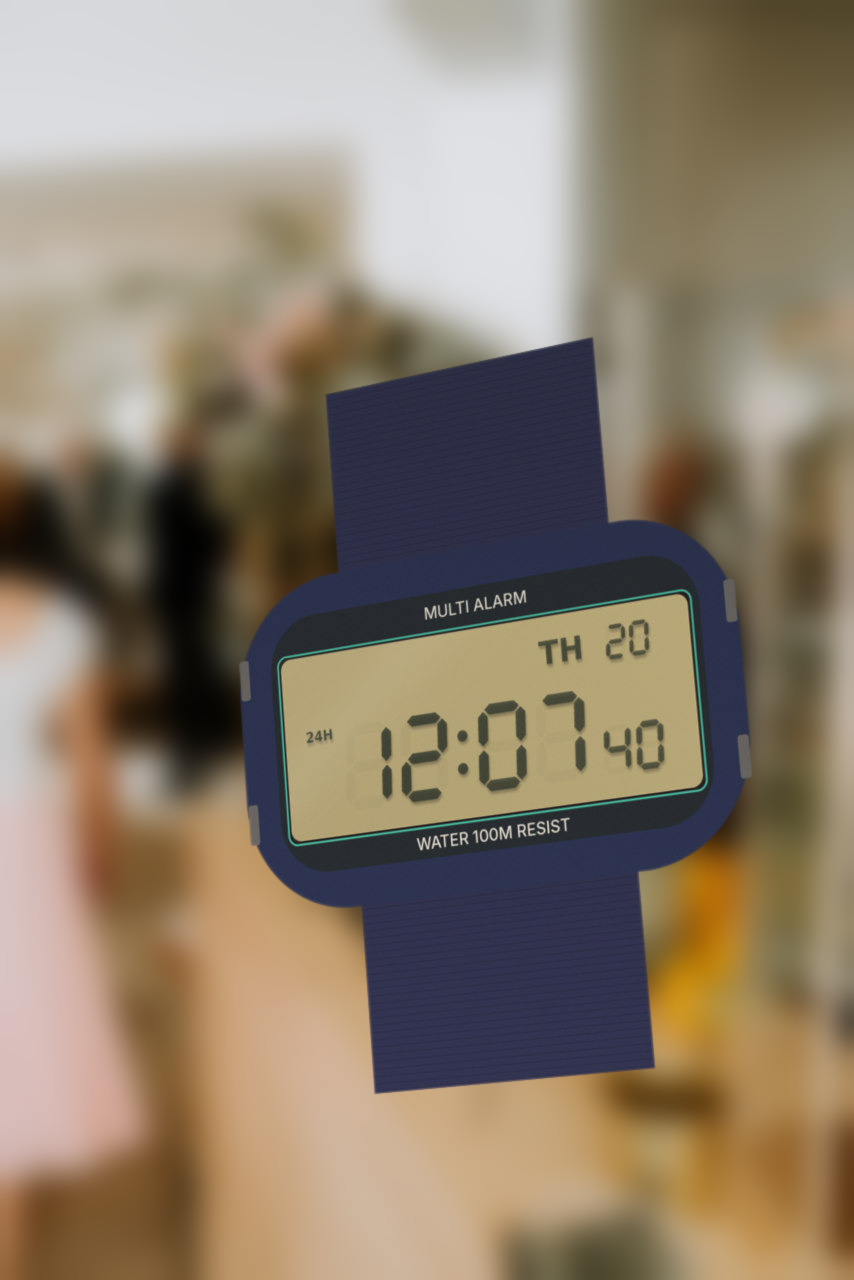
12:07:40
